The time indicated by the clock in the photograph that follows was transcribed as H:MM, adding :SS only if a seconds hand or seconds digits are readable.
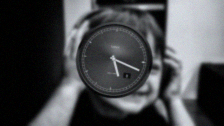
5:18
